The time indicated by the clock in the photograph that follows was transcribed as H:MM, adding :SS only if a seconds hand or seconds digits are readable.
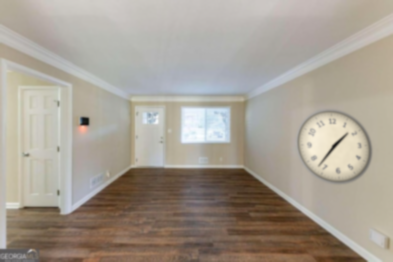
1:37
